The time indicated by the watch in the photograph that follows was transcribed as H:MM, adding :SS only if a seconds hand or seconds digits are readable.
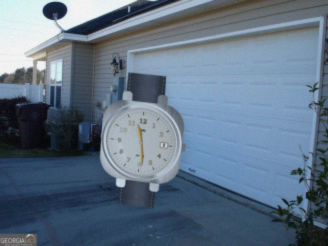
11:29
